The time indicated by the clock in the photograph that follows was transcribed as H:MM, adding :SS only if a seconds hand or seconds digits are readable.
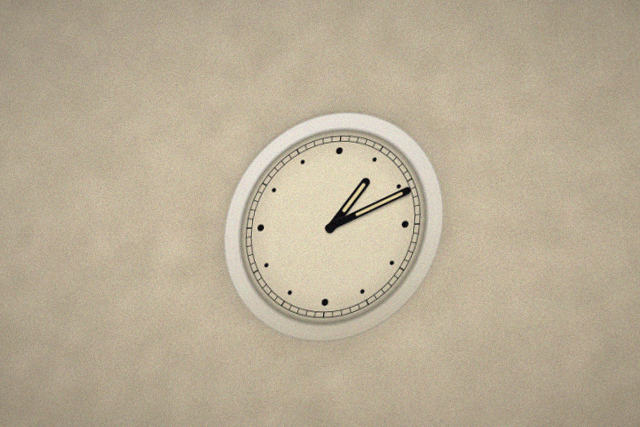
1:11
